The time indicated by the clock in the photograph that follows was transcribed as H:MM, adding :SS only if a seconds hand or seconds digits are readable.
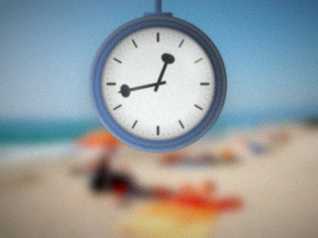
12:43
